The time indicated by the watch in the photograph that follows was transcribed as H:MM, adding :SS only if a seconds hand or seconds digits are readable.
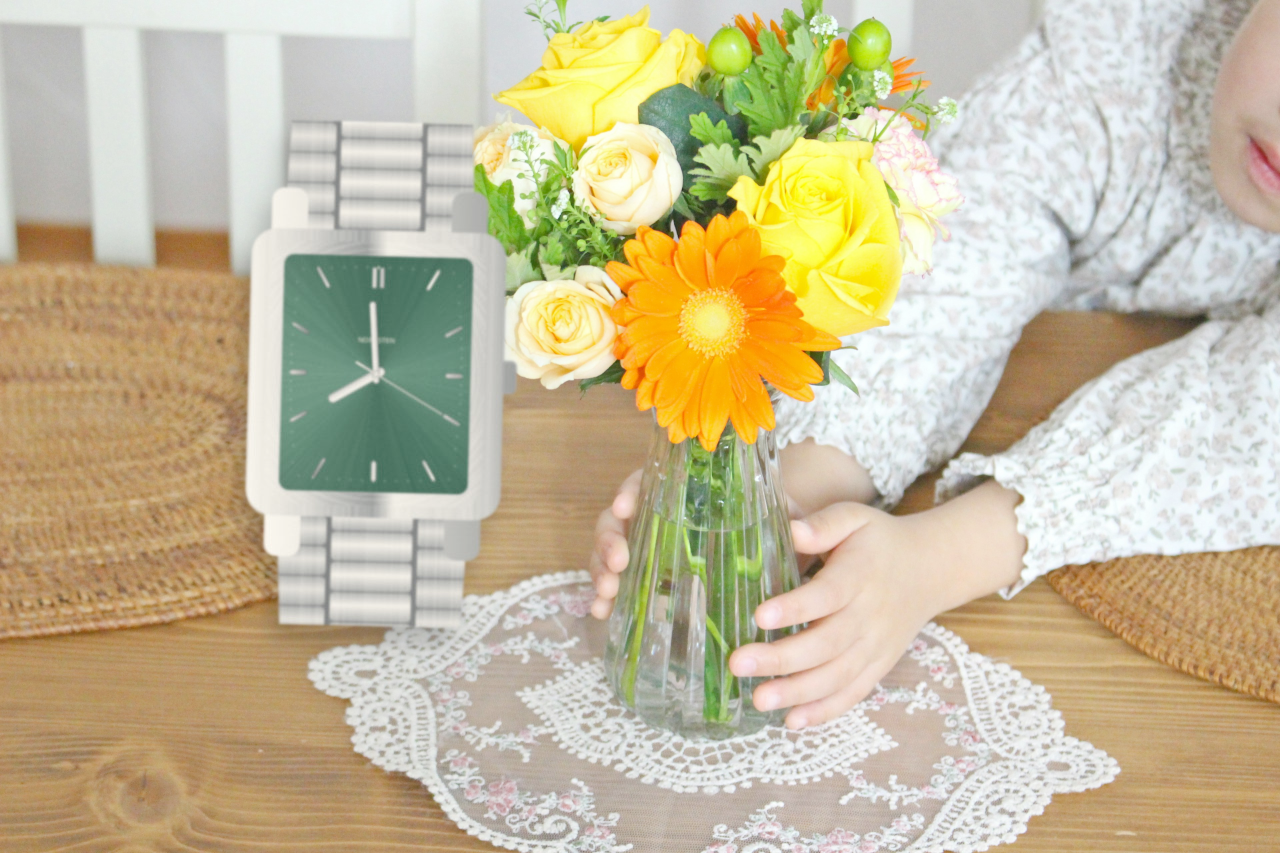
7:59:20
